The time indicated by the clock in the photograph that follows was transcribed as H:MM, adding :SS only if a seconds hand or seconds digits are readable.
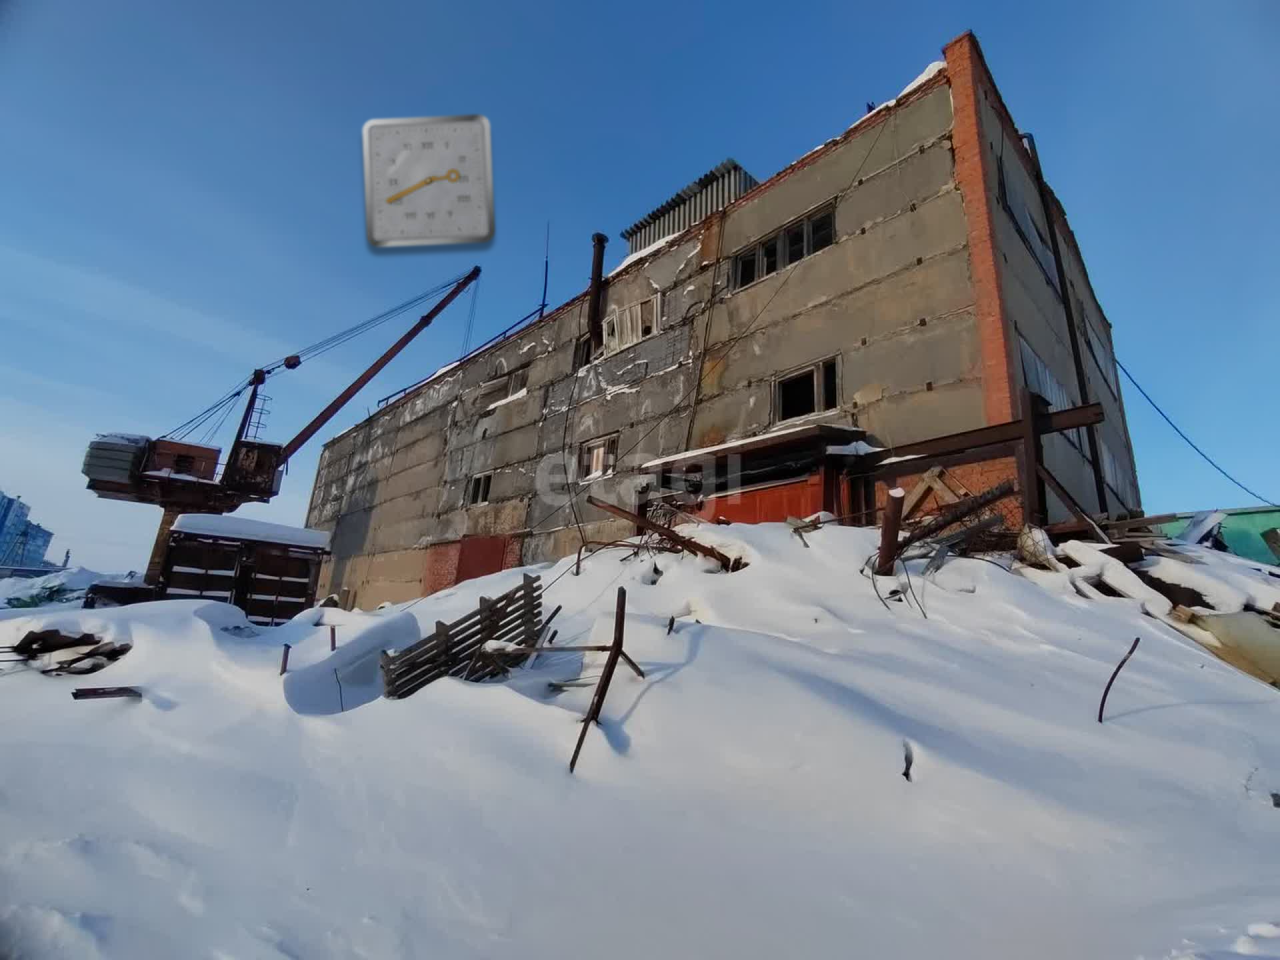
2:41
